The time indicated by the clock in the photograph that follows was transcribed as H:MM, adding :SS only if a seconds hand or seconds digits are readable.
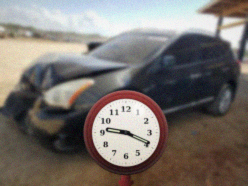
9:19
